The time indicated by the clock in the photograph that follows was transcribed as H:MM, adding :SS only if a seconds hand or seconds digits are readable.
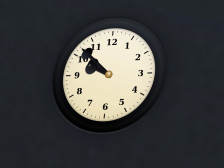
9:52
